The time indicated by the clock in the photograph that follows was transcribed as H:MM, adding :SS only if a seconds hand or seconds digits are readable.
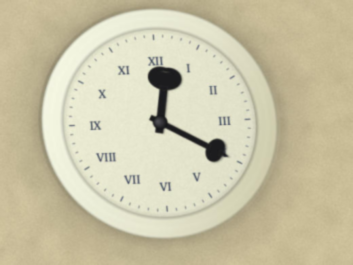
12:20
